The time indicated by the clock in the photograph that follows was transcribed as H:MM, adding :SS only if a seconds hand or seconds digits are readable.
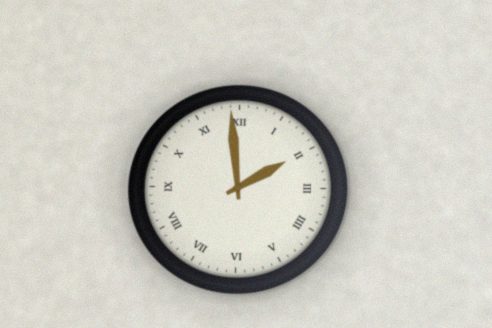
1:59
